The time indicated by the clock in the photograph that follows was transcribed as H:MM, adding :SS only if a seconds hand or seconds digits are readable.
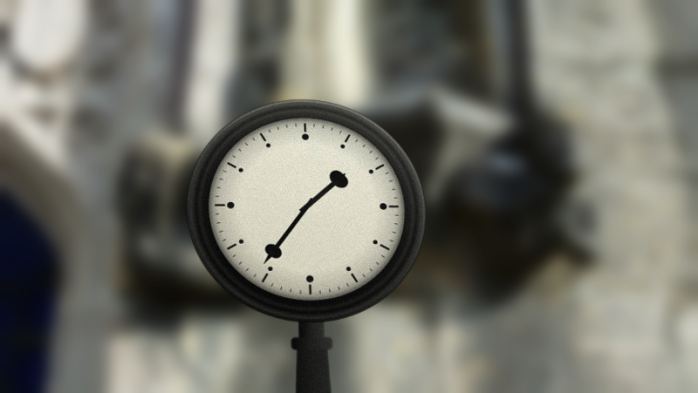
1:36
